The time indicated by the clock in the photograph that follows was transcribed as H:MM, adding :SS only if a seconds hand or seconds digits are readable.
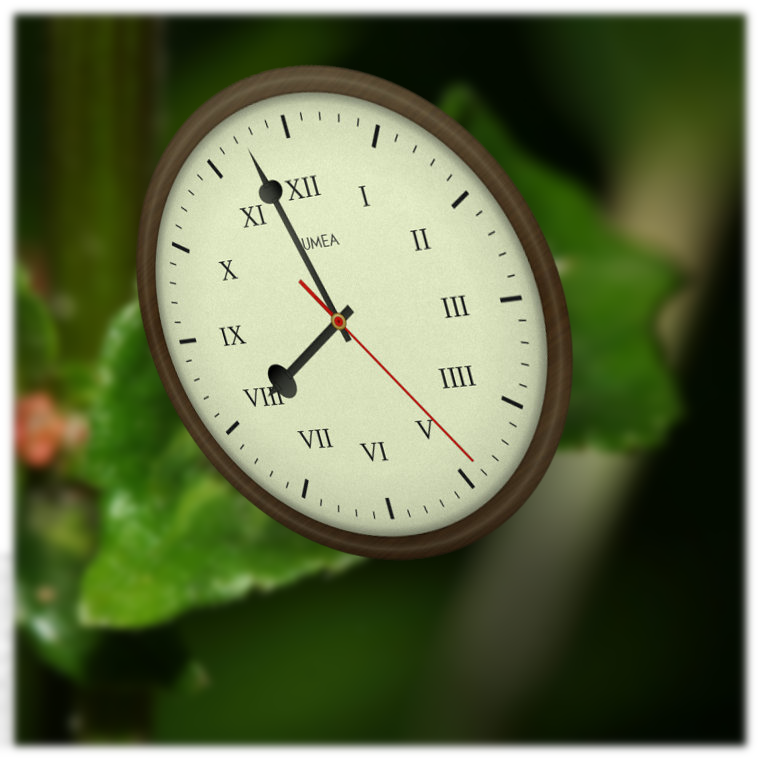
7:57:24
